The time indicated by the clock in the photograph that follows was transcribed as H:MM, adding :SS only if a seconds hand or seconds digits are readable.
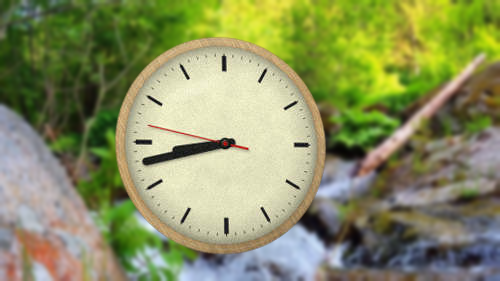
8:42:47
